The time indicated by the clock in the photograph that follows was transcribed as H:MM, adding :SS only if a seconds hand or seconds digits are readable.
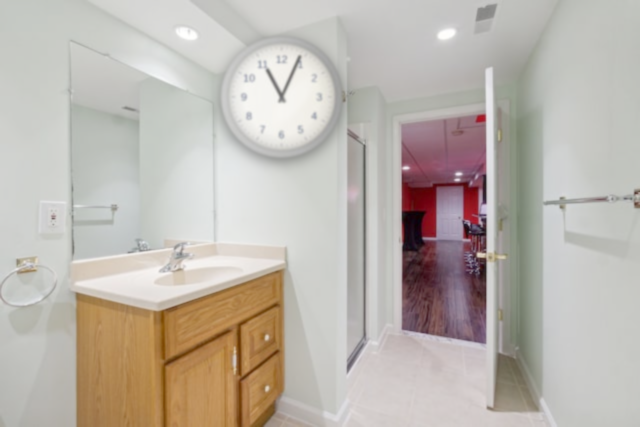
11:04
